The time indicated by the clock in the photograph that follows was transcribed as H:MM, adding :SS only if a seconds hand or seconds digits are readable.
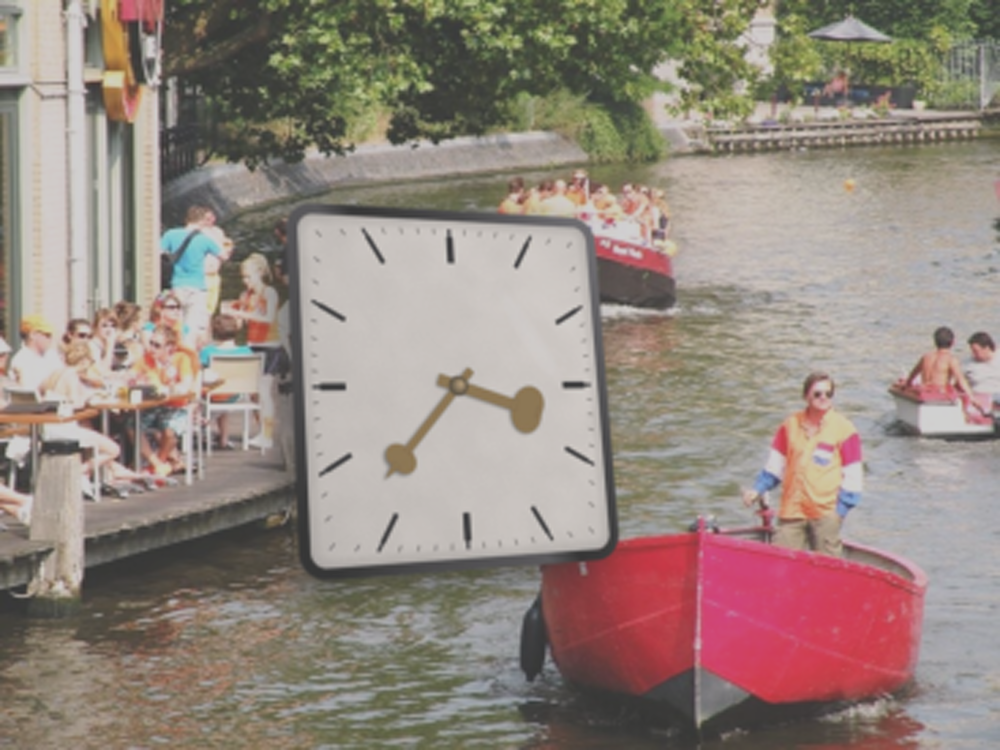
3:37
